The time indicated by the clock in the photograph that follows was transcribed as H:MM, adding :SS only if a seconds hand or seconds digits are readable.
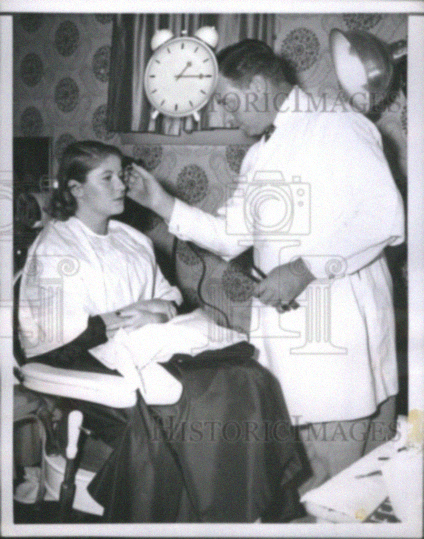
1:15
